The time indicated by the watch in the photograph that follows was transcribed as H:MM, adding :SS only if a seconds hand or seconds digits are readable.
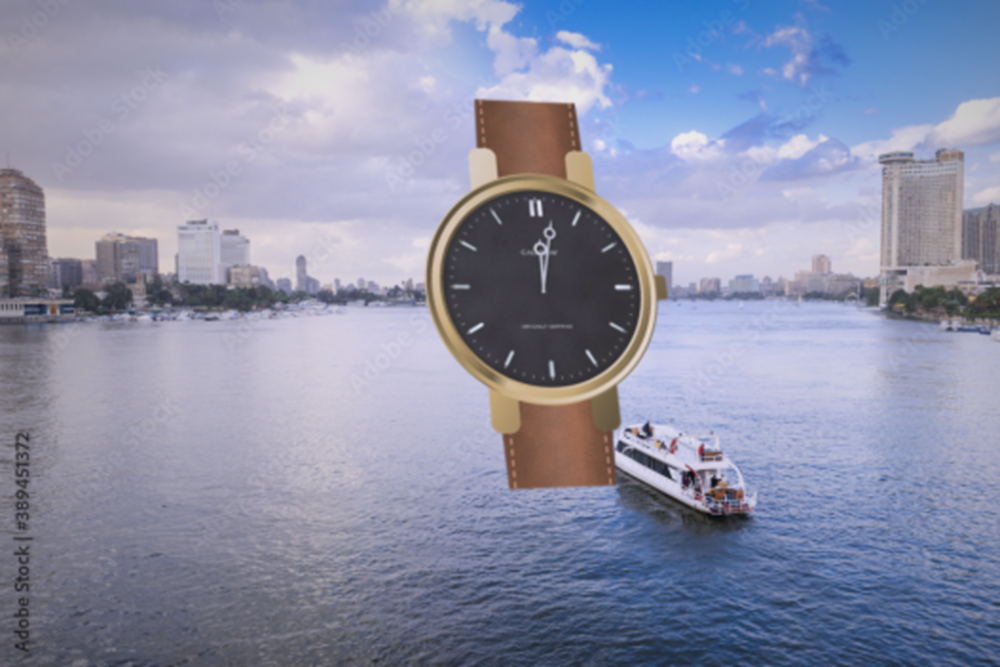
12:02
